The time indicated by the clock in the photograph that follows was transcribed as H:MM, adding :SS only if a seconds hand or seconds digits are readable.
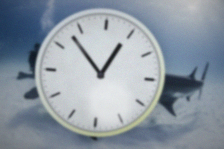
12:53
